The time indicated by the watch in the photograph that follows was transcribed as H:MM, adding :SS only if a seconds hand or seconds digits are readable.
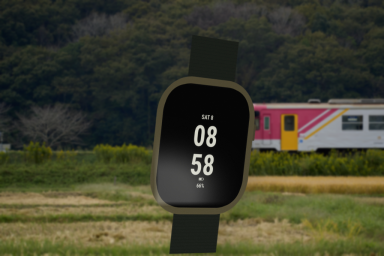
8:58
